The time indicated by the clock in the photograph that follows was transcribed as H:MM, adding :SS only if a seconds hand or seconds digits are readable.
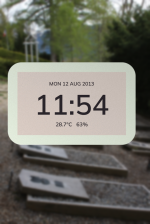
11:54
